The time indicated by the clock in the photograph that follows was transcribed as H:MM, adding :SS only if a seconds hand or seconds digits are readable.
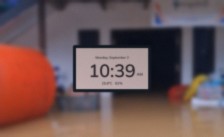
10:39
